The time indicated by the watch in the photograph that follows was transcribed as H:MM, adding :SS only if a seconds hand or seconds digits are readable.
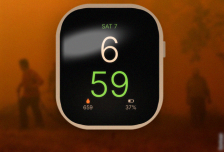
6:59
